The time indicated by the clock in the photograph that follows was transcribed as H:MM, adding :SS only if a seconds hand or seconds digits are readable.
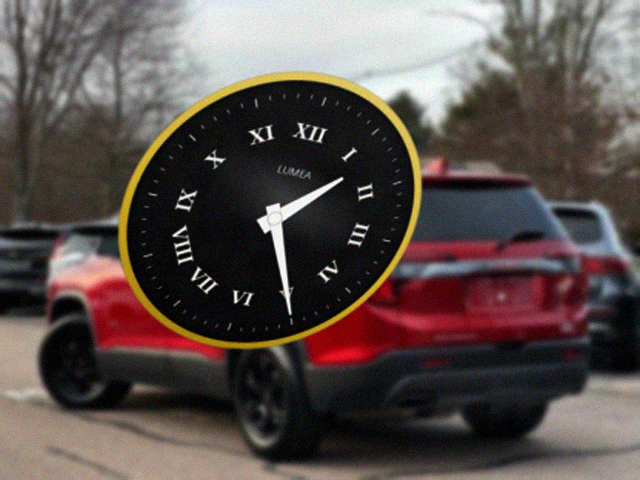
1:25
